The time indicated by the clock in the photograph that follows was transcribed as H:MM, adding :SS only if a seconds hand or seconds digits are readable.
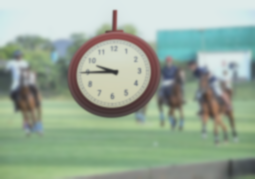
9:45
